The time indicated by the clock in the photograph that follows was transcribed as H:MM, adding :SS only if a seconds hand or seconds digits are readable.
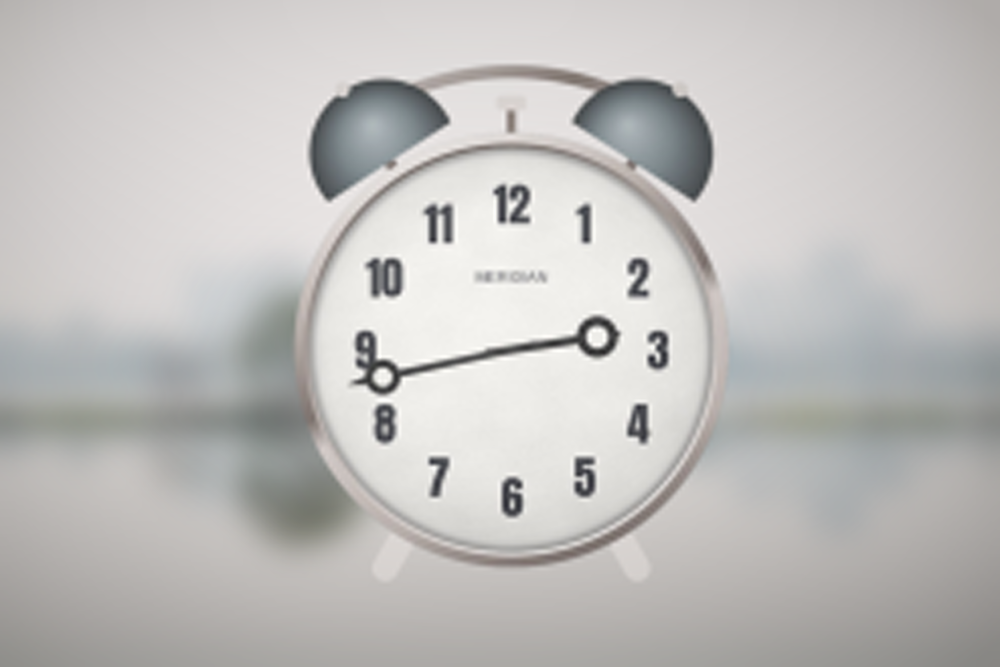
2:43
